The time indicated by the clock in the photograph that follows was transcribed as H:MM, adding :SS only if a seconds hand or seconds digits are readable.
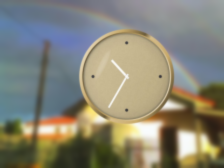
10:35
